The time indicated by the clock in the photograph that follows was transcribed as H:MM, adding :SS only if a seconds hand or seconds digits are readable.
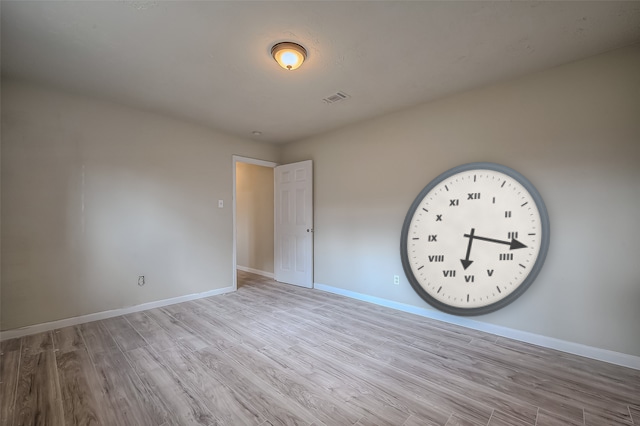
6:17
